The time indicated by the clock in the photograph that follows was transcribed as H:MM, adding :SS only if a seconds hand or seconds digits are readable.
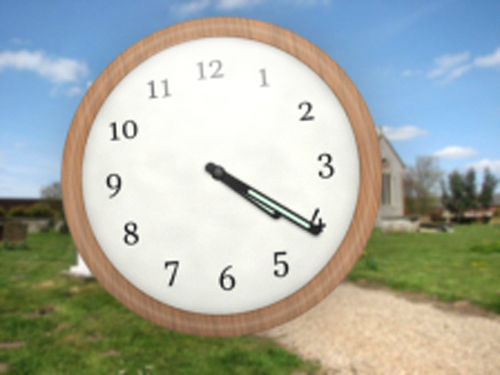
4:21
